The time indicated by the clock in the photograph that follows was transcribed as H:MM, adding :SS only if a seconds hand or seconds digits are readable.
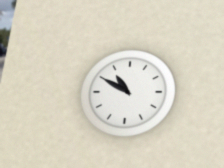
10:50
